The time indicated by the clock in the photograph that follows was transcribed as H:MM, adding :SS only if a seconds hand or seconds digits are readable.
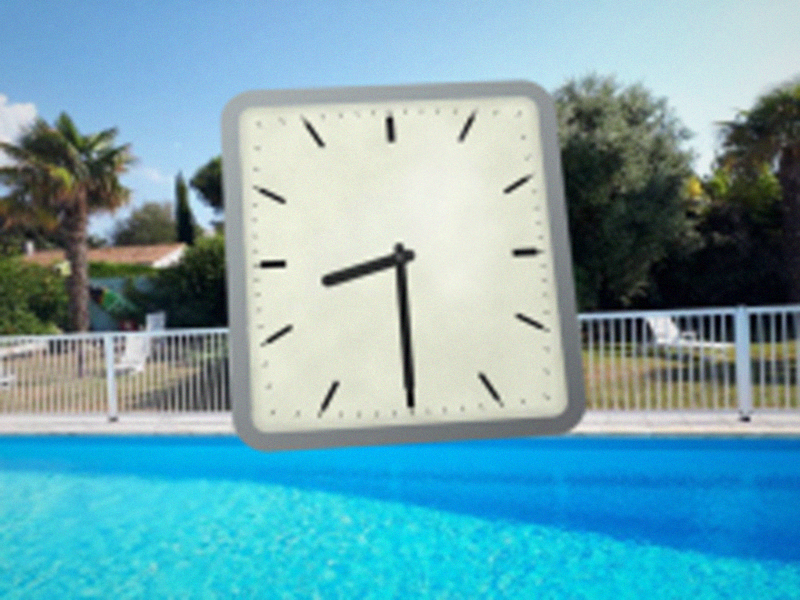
8:30
